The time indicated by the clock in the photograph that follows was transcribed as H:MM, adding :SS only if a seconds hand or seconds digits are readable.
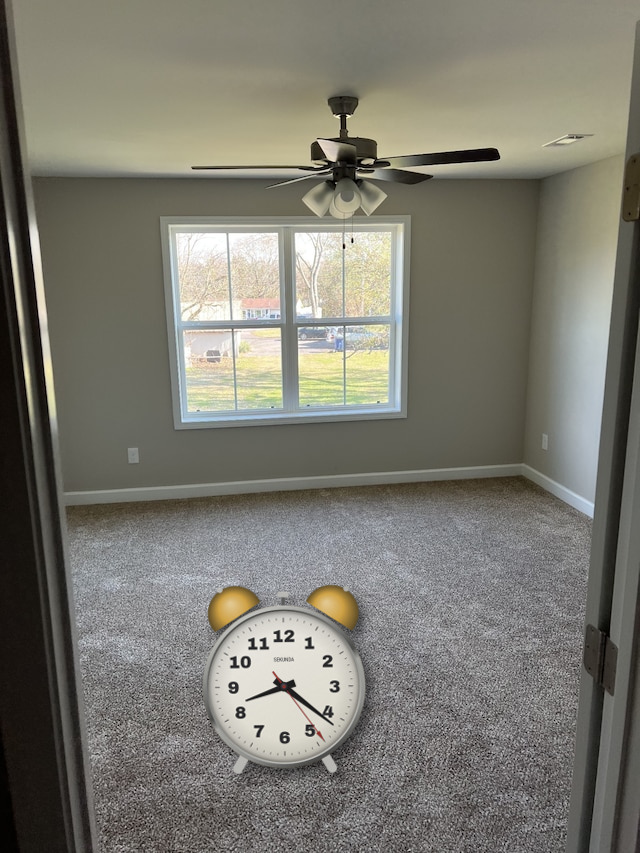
8:21:24
